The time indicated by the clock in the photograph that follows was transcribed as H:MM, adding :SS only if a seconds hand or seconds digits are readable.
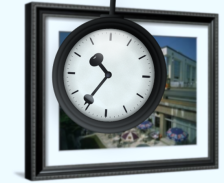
10:36
